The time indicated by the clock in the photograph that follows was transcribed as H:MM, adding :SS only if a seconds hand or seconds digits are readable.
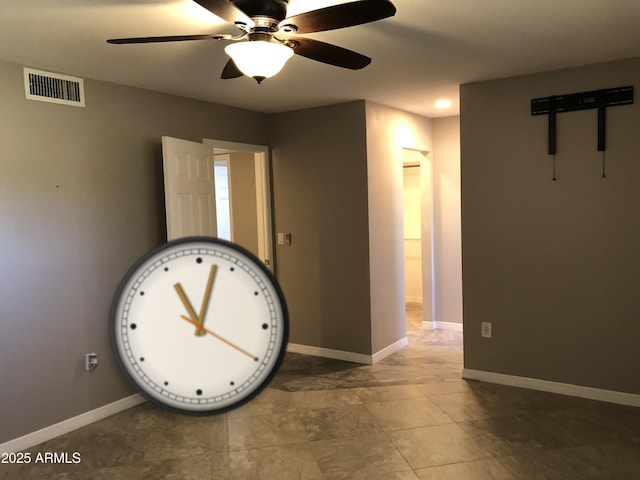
11:02:20
